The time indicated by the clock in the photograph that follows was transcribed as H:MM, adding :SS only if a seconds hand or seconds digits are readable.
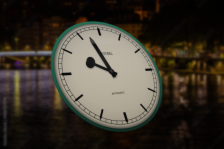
9:57
